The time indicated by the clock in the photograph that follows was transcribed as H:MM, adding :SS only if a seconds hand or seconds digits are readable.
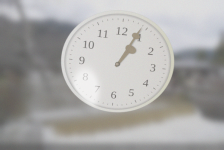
1:04
